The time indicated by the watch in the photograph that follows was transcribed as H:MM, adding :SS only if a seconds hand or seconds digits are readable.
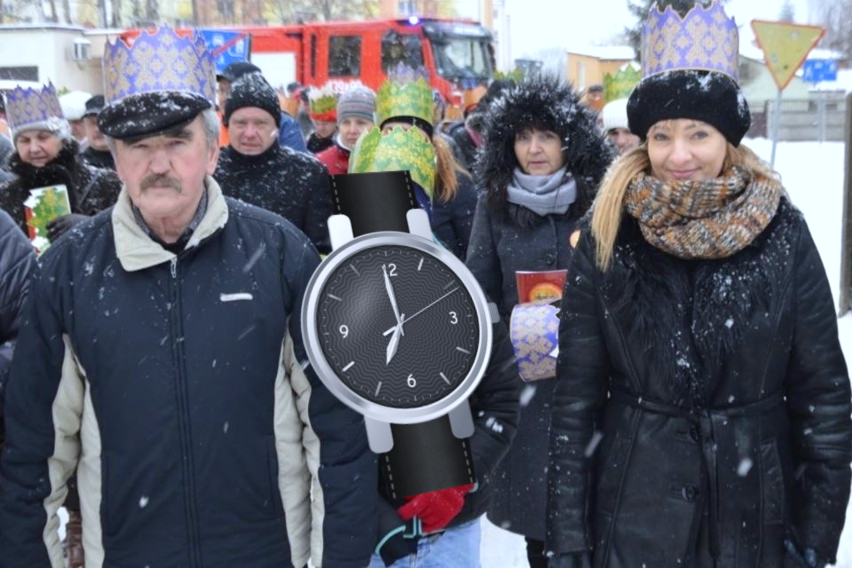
6:59:11
